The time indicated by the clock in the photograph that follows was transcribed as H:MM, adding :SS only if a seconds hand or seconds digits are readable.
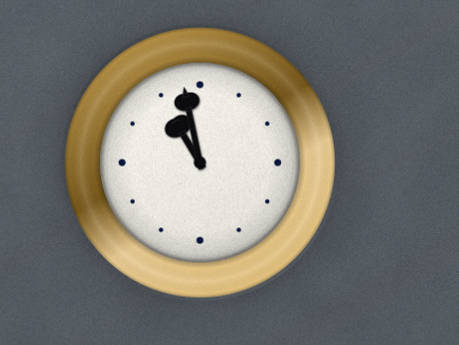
10:58
